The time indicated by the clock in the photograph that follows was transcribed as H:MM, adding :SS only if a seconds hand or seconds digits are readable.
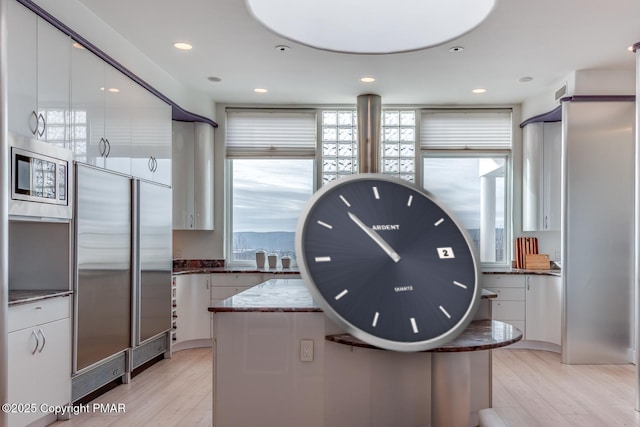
10:54
